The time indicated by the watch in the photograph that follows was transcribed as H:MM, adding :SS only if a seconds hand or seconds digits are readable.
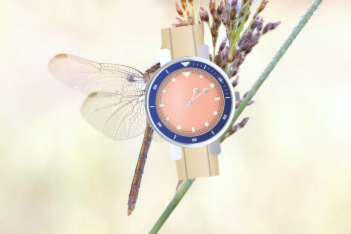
1:10
